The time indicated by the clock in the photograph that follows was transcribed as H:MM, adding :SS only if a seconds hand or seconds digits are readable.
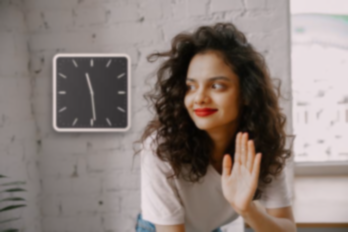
11:29
